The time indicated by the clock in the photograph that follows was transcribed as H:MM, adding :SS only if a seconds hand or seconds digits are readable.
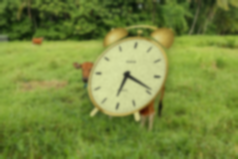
6:19
